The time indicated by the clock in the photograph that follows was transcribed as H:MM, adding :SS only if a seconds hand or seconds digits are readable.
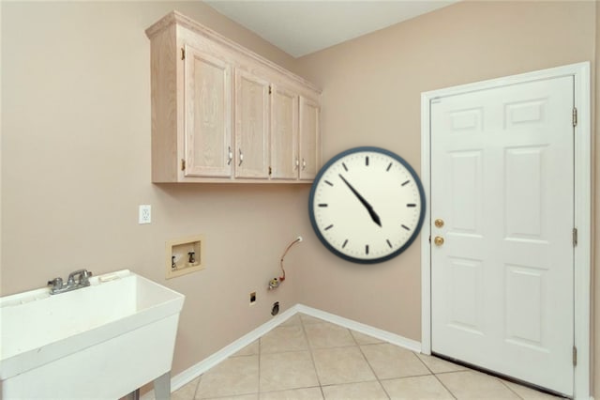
4:53
